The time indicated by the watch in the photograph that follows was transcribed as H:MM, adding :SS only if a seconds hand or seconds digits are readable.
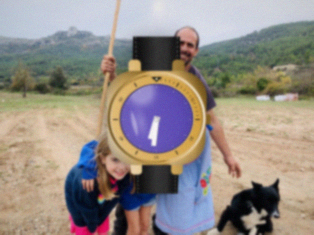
6:31
